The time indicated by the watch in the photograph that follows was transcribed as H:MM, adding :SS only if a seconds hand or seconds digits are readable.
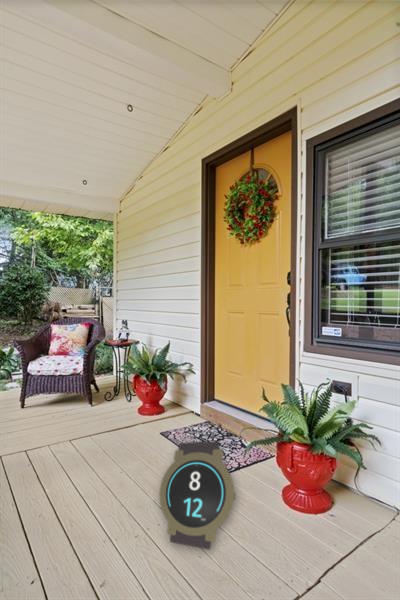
8:12
